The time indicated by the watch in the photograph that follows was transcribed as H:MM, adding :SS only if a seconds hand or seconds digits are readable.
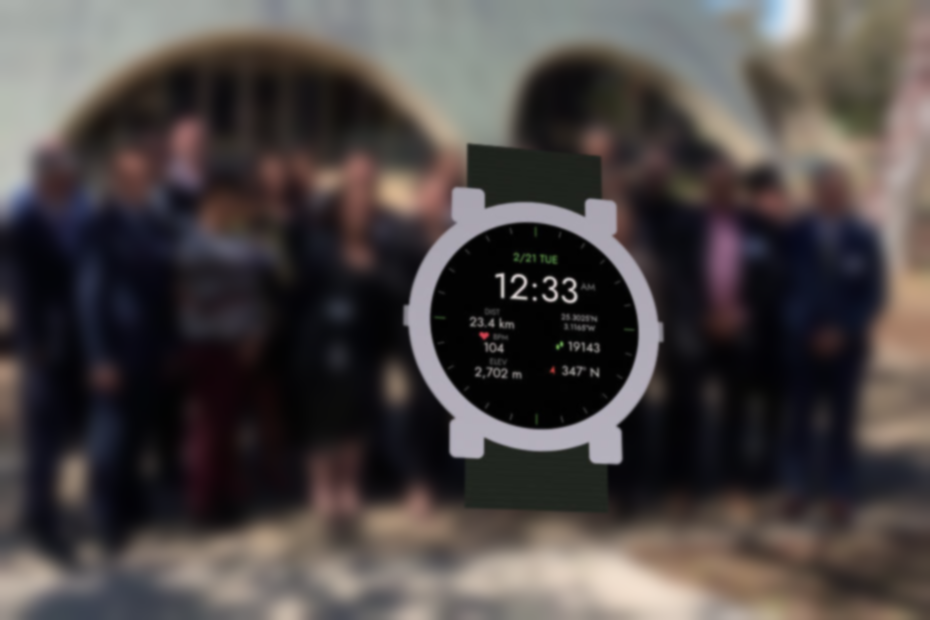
12:33
